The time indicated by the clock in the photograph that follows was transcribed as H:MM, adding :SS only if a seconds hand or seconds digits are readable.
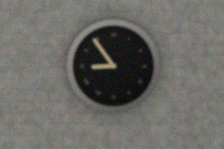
8:54
